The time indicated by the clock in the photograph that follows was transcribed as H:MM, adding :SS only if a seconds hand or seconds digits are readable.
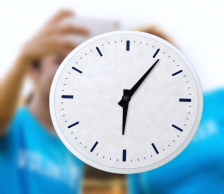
6:06
